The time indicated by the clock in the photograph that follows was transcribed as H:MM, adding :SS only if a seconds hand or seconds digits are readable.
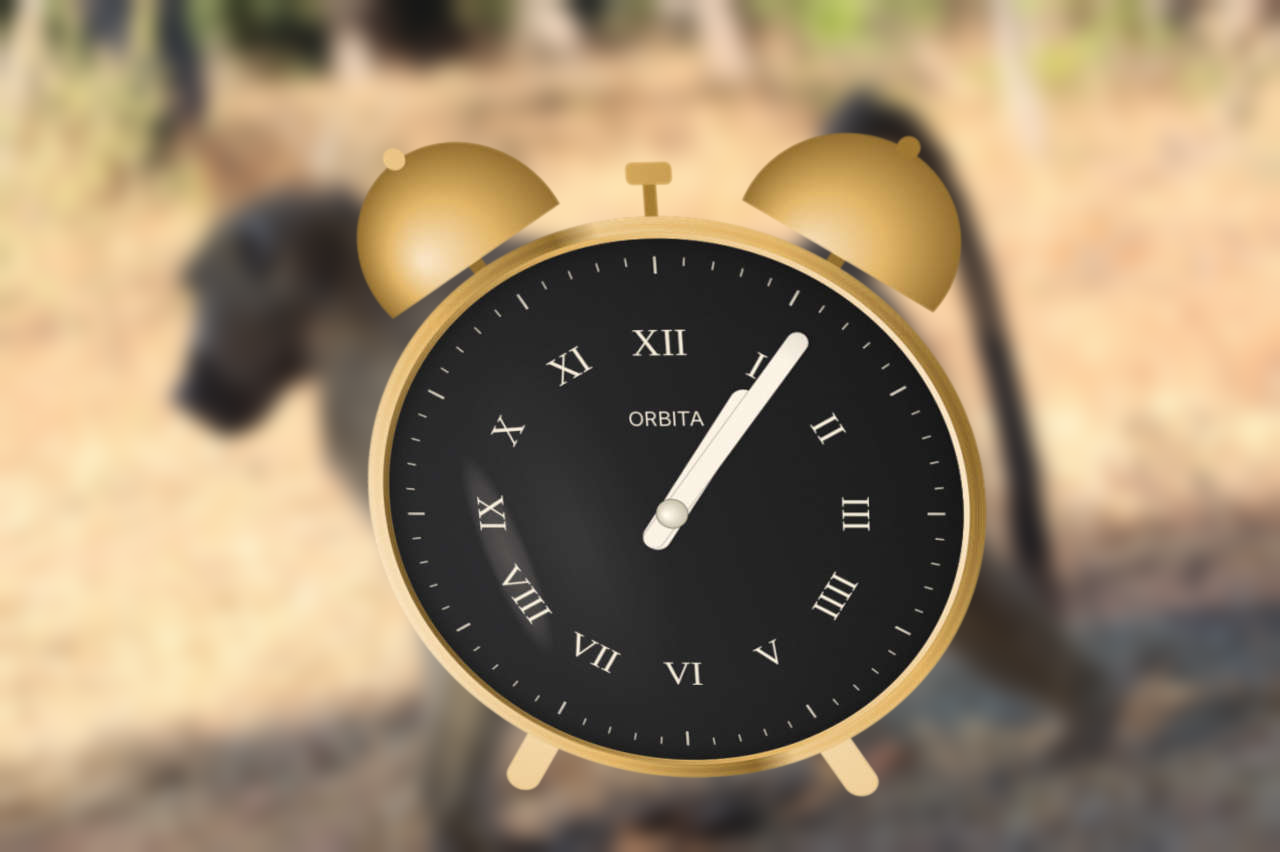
1:06
